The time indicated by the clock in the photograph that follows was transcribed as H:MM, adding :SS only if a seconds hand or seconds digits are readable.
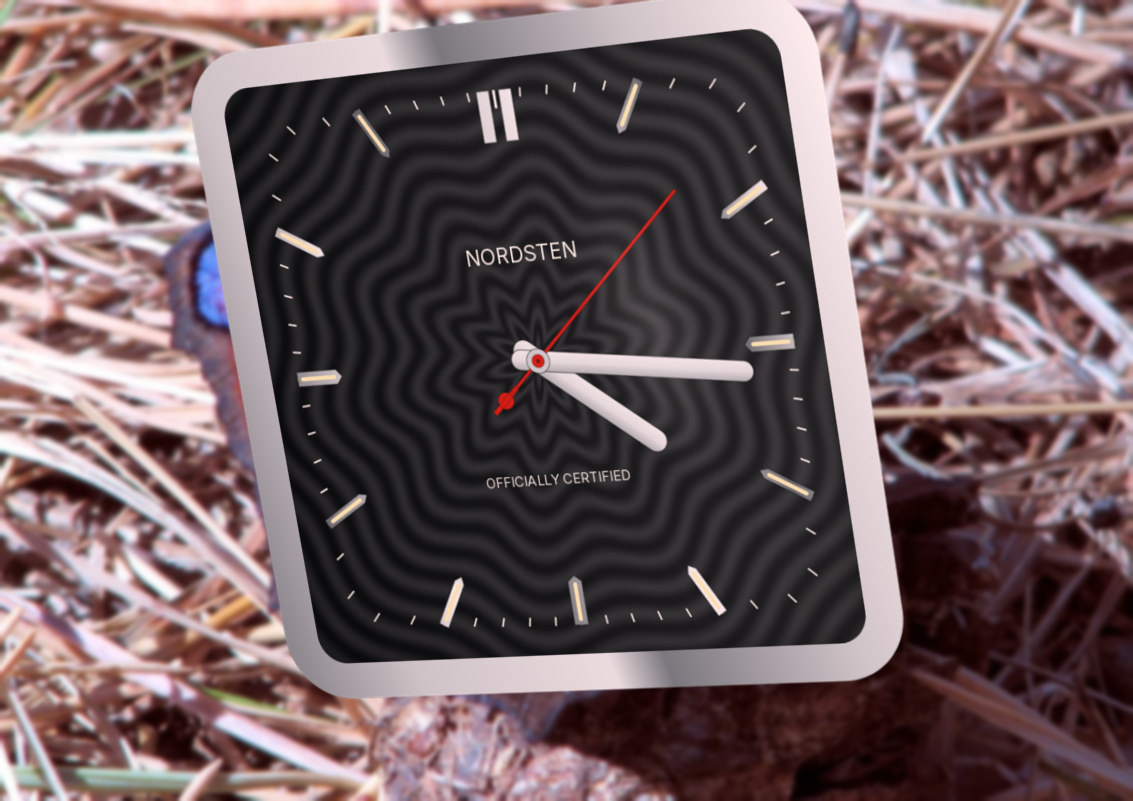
4:16:08
